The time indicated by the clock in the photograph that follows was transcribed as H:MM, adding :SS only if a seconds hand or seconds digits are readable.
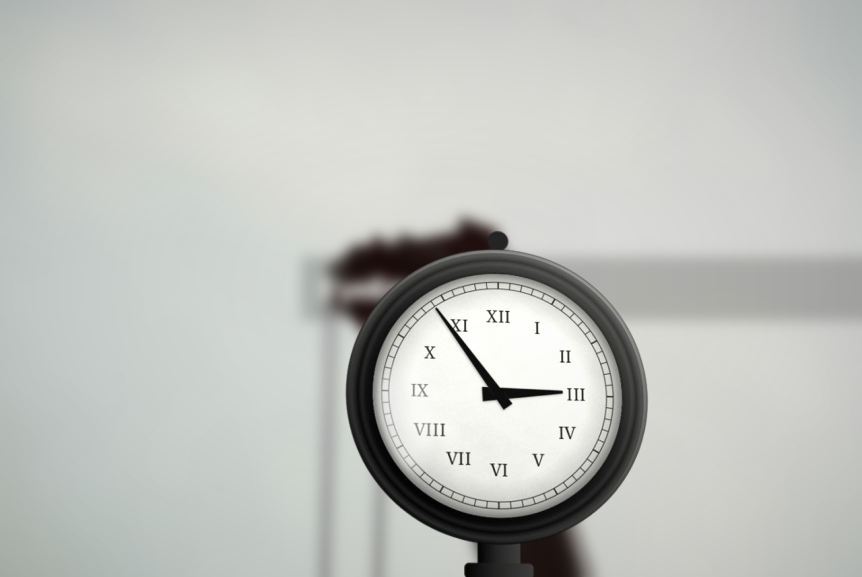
2:54
